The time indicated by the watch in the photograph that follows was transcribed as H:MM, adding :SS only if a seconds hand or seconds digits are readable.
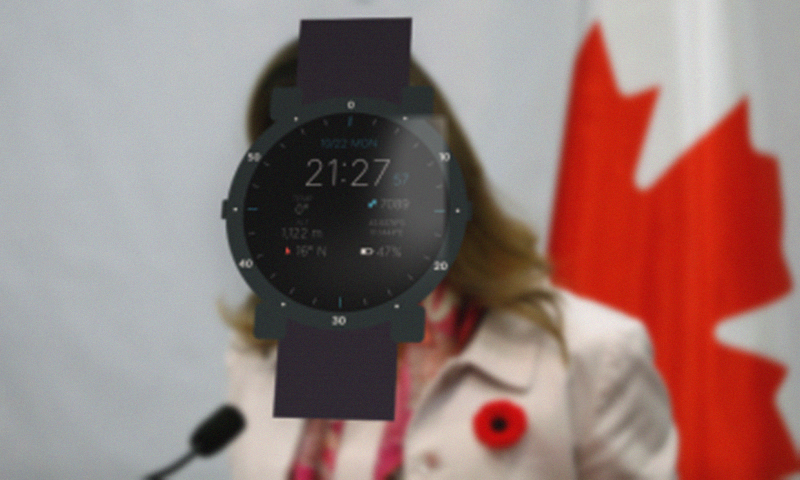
21:27
